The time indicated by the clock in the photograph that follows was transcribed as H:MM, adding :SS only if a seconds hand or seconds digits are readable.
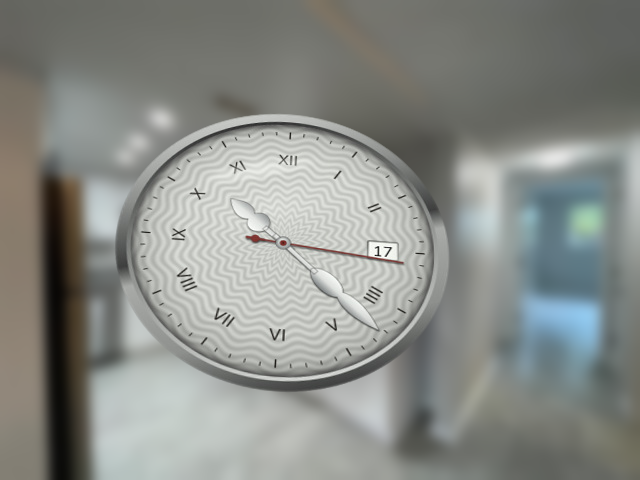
10:22:16
